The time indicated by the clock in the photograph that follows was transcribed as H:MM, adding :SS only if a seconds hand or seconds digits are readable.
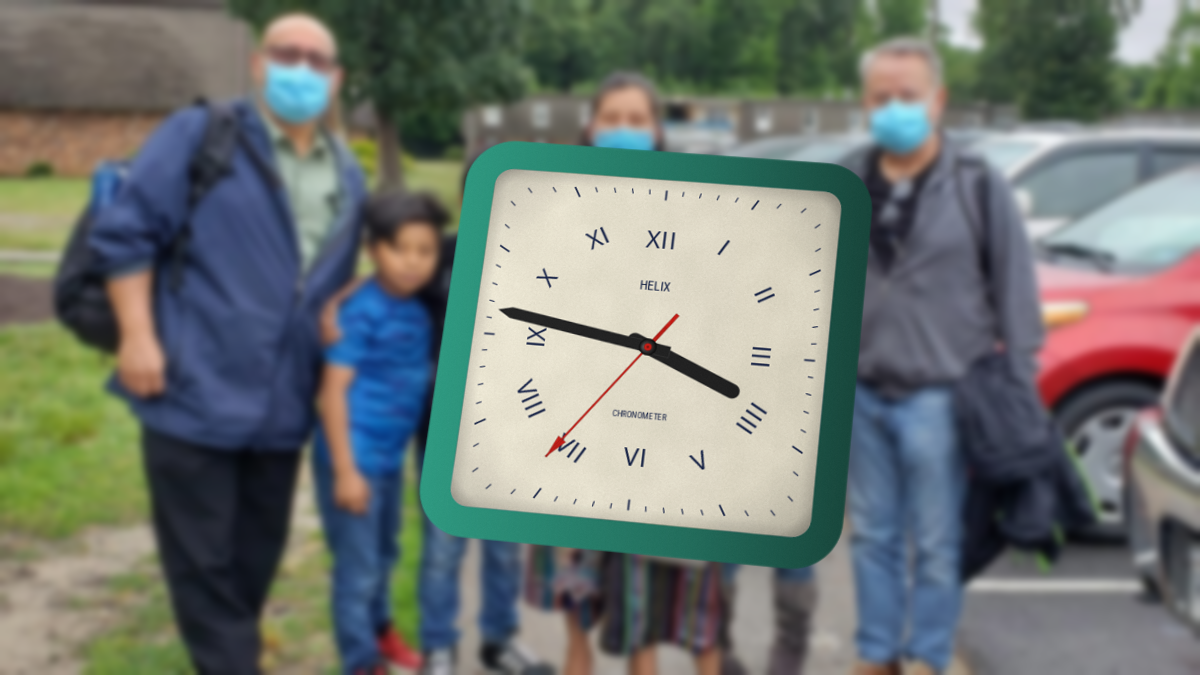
3:46:36
